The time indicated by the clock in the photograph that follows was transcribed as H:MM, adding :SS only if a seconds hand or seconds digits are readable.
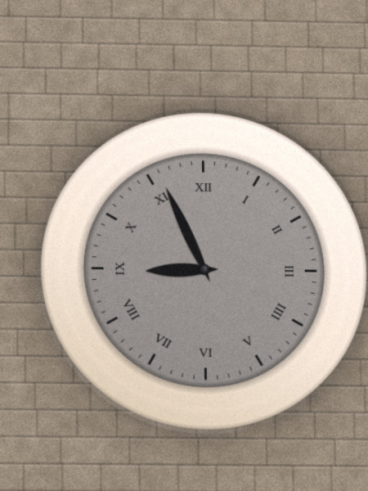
8:56
